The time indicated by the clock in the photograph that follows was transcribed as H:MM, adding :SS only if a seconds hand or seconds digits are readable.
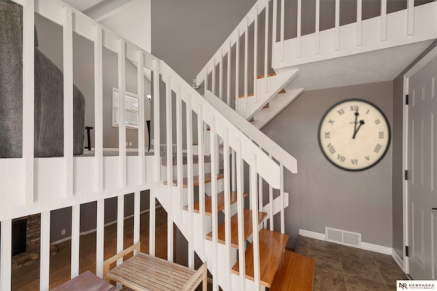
1:01
